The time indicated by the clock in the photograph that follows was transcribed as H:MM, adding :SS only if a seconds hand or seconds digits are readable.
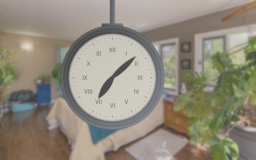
7:08
